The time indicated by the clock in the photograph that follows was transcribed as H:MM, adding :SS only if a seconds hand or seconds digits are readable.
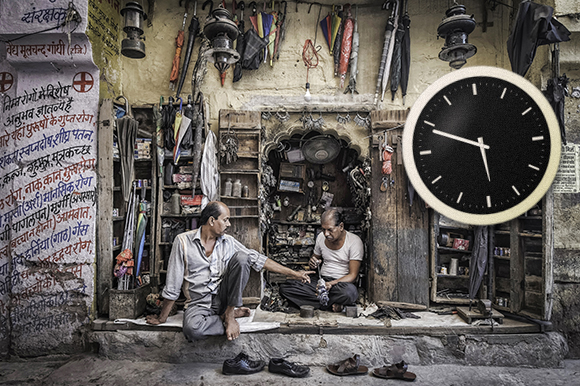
5:49
